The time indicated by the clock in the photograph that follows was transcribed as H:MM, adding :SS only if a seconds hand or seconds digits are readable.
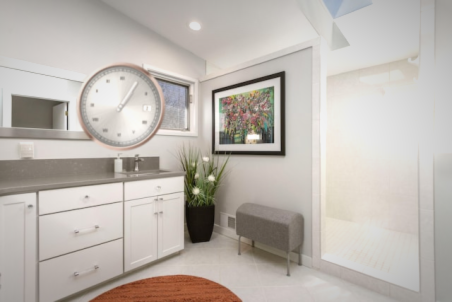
1:05
